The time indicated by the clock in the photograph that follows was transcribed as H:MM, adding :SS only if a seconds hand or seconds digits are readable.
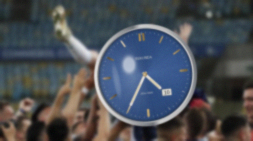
4:35
